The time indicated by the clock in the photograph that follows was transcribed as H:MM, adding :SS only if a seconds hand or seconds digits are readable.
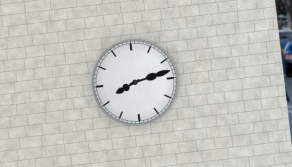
8:13
